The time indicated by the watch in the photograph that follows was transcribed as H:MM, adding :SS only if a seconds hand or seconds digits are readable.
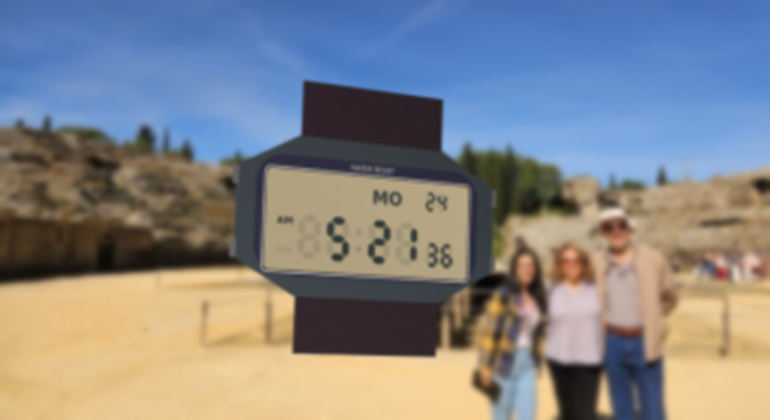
5:21:36
